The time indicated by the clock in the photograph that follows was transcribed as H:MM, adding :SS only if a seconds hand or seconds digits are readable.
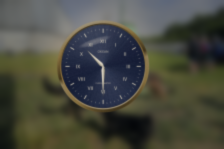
10:30
